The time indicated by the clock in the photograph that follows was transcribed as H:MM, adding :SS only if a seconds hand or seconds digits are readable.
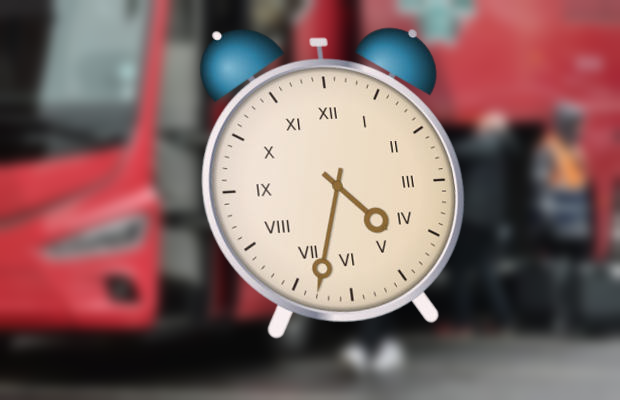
4:33
